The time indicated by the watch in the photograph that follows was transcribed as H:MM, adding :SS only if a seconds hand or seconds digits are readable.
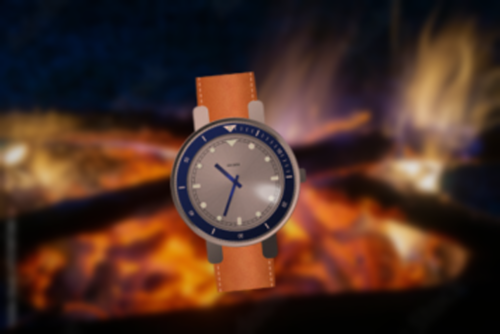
10:34
